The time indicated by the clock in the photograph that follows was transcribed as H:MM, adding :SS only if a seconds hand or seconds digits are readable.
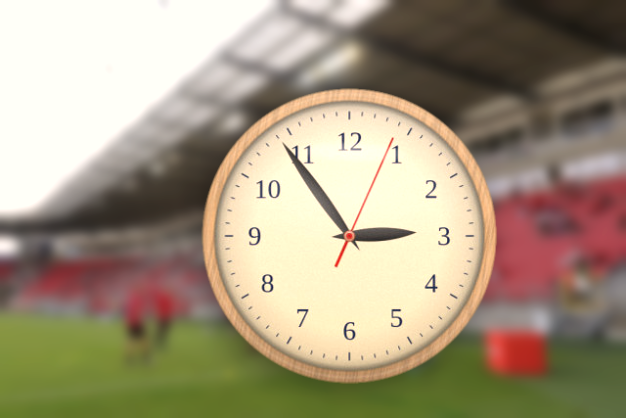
2:54:04
